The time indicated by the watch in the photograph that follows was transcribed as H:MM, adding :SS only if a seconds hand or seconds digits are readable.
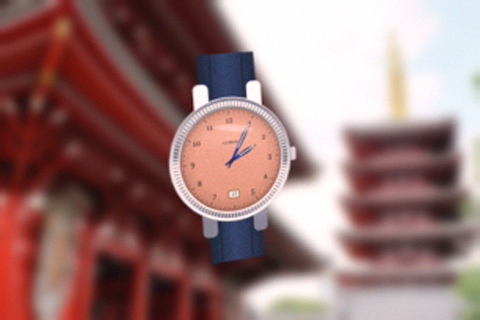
2:05
